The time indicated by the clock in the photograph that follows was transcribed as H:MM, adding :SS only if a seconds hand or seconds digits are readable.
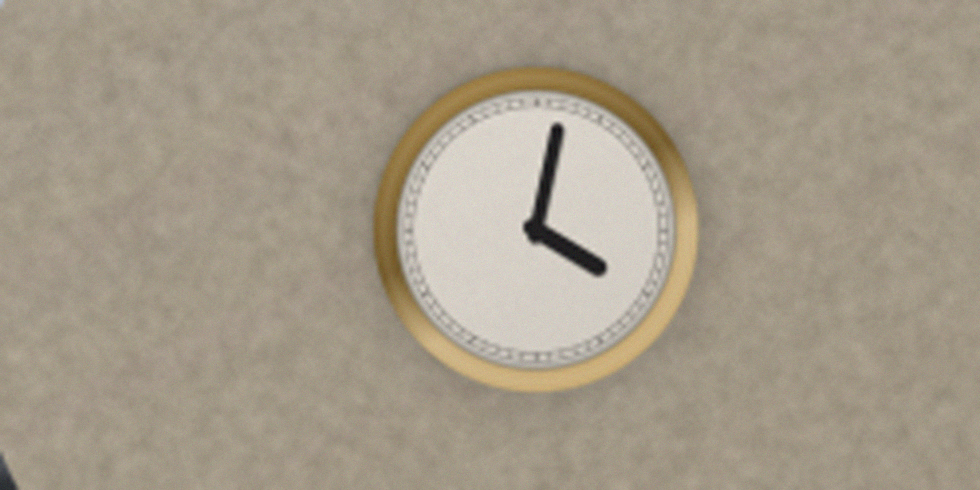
4:02
